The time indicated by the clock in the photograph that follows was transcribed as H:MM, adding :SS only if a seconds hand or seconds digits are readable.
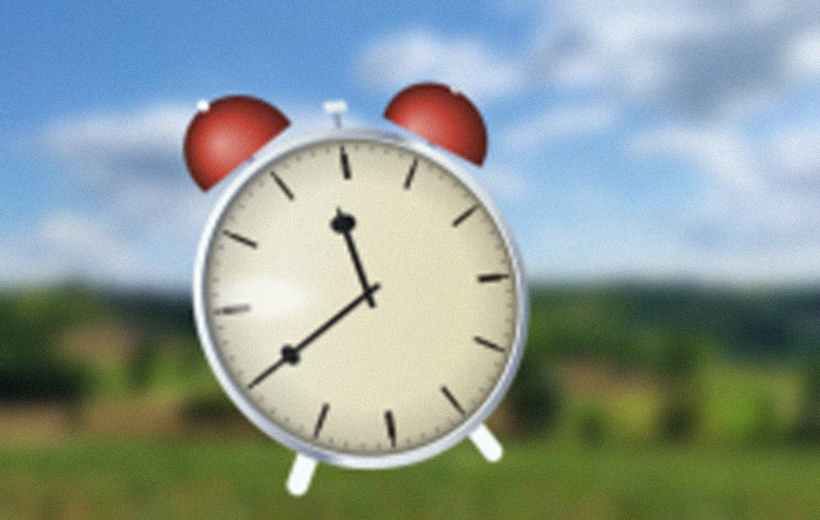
11:40
